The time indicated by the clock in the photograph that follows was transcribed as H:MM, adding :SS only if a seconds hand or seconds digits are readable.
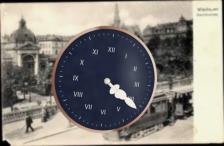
4:21
